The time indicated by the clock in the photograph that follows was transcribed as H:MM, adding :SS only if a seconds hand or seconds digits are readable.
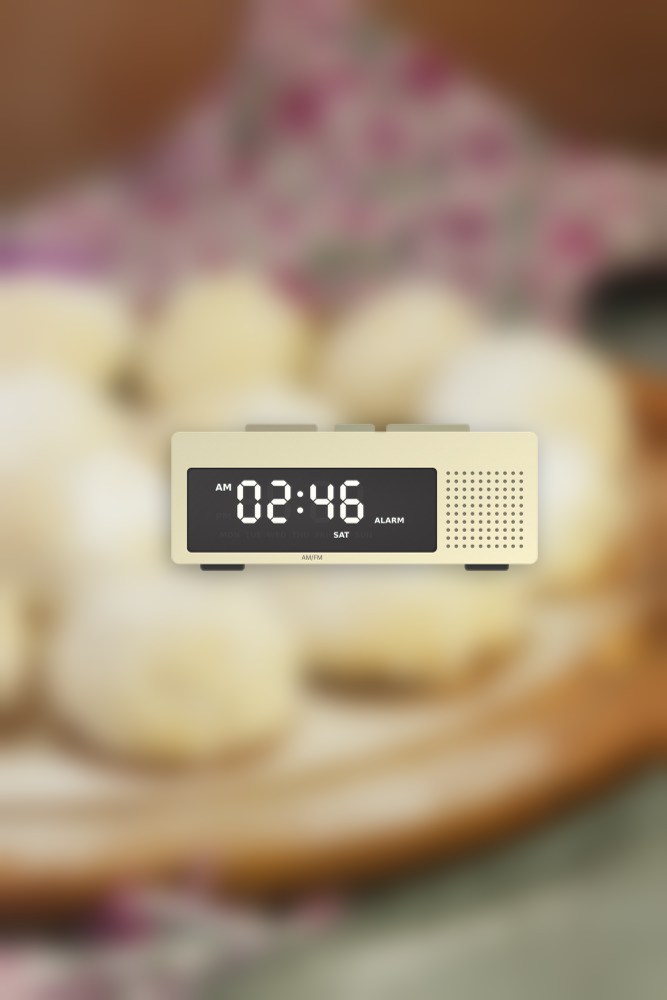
2:46
